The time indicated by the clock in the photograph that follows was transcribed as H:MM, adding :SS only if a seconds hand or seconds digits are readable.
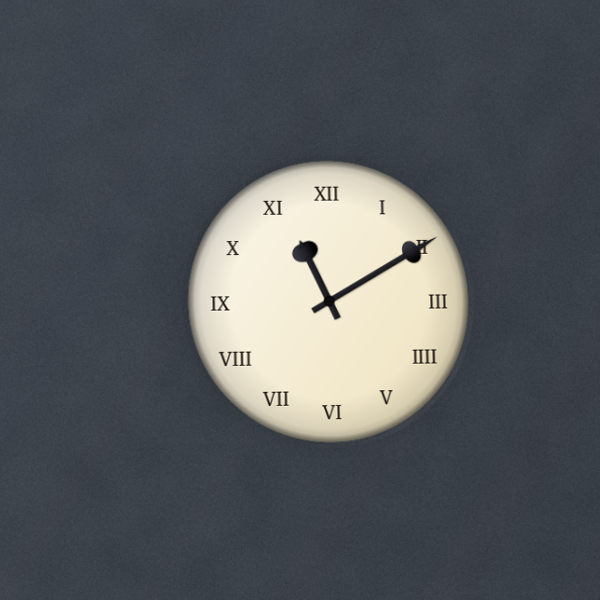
11:10
